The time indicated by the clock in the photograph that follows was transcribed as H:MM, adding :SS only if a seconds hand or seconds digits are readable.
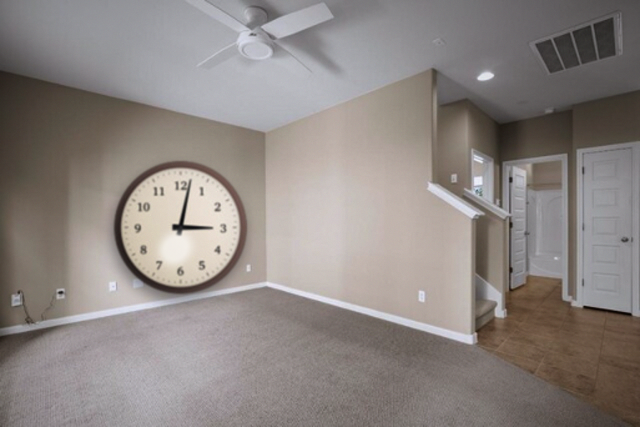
3:02
